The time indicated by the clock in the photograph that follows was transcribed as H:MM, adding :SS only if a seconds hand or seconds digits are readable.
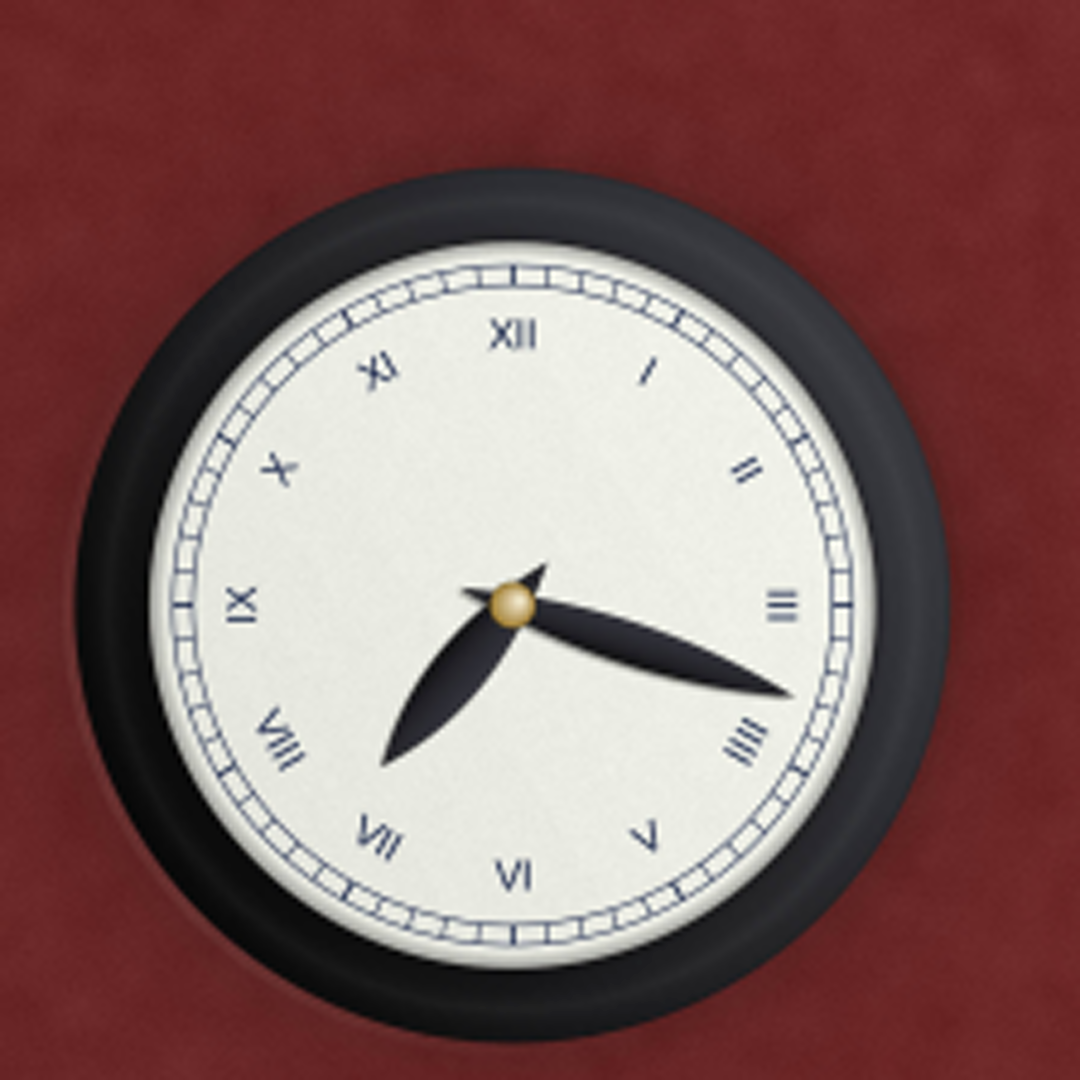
7:18
